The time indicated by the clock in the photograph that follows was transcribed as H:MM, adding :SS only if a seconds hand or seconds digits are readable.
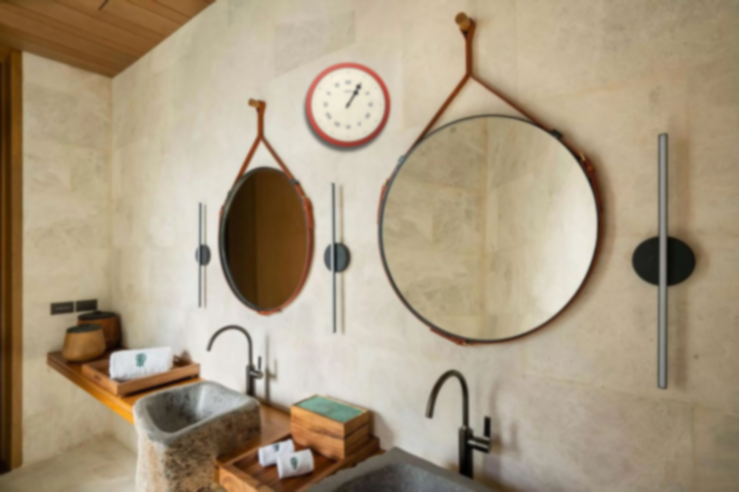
1:05
